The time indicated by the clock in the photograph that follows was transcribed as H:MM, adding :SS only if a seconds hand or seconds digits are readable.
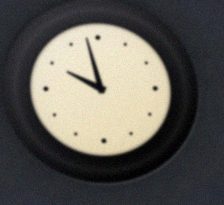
9:58
